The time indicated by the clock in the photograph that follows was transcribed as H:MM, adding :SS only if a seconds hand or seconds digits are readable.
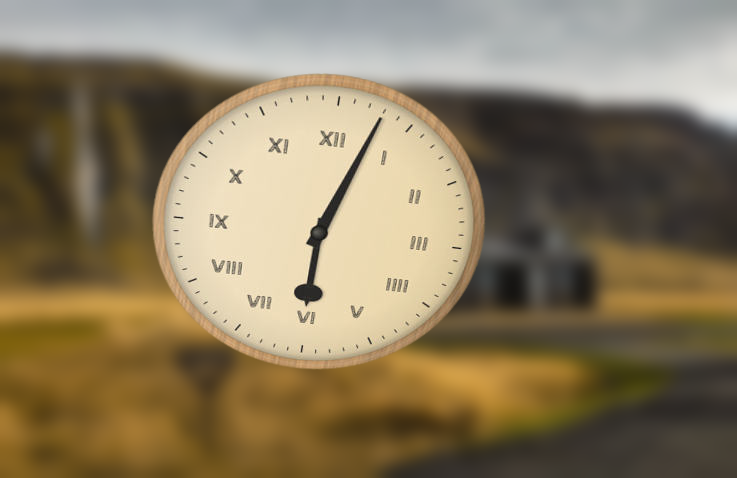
6:03
